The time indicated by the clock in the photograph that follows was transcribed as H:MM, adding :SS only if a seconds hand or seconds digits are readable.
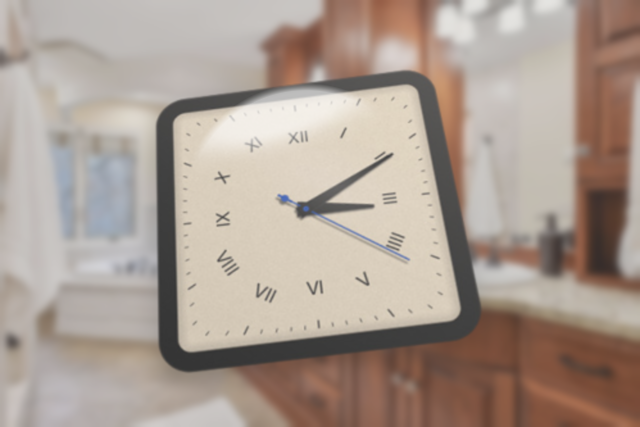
3:10:21
